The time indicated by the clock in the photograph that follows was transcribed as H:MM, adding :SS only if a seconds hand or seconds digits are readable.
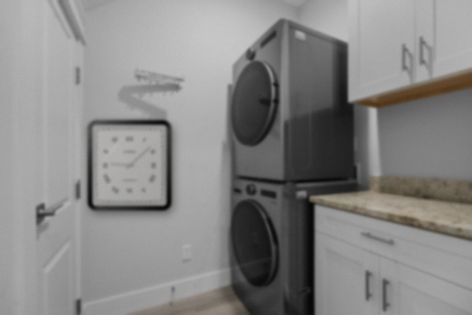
9:08
